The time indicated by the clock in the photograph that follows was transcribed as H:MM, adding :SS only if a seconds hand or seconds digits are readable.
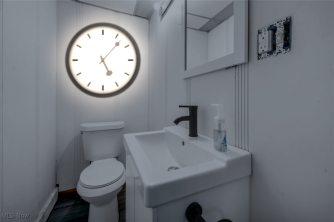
5:07
